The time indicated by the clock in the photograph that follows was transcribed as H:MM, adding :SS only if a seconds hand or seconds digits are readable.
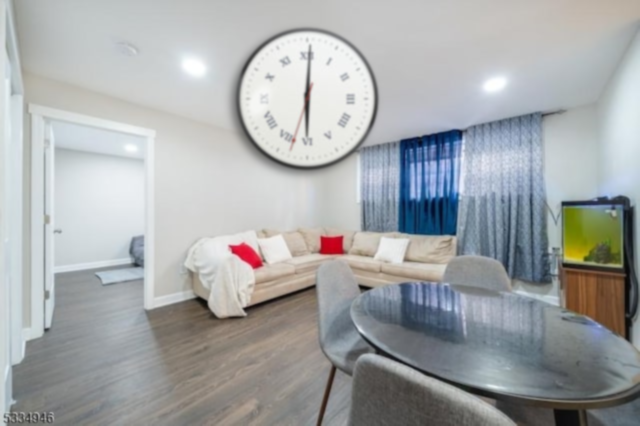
6:00:33
